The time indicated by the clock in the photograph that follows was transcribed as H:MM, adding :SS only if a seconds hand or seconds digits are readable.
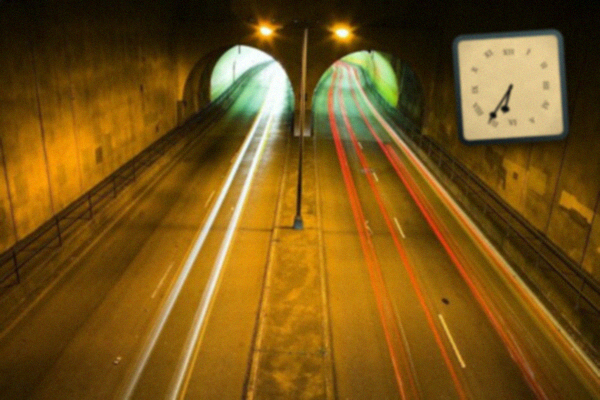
6:36
